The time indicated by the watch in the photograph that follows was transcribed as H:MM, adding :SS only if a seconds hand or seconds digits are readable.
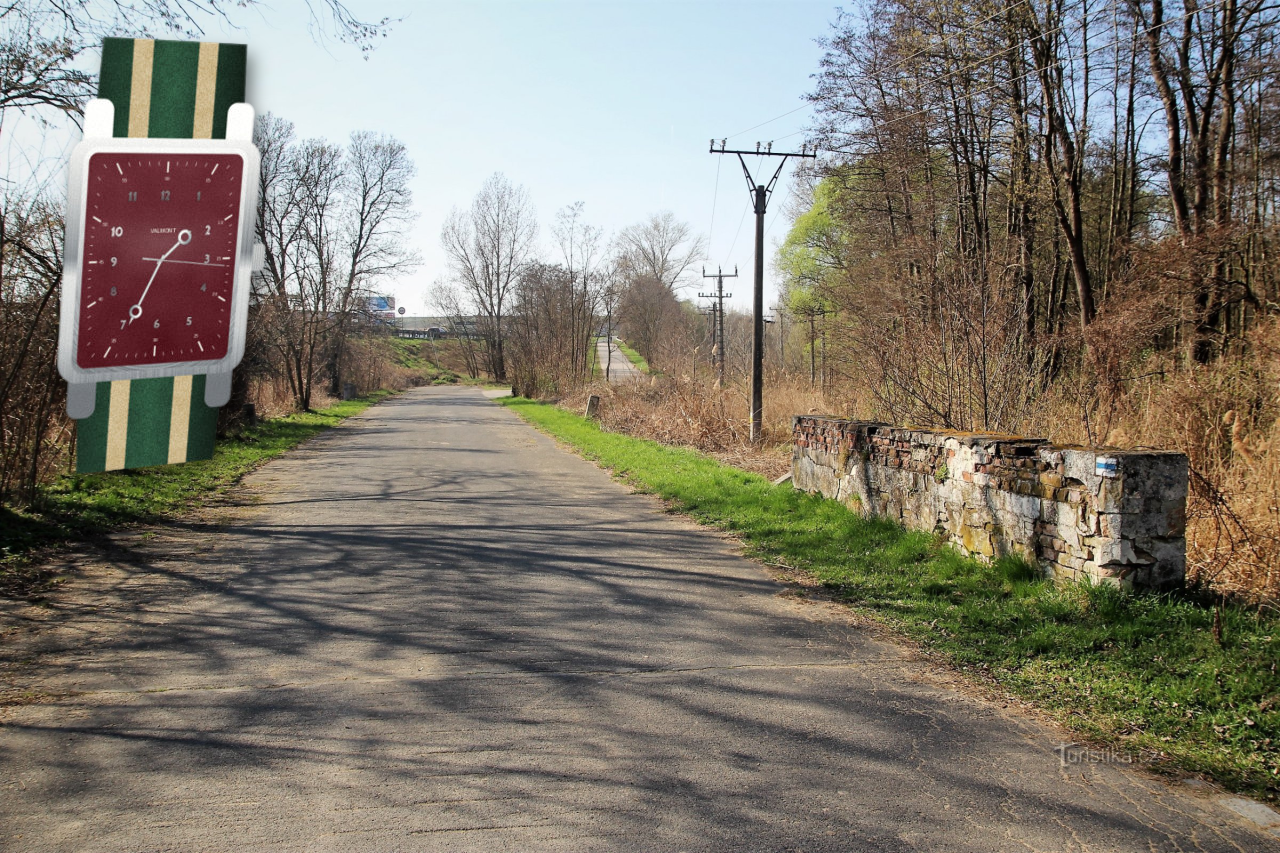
1:34:16
